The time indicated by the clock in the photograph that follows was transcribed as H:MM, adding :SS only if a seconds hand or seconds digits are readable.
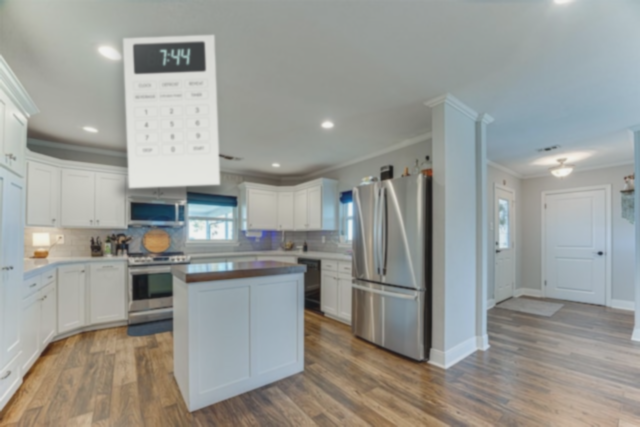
7:44
